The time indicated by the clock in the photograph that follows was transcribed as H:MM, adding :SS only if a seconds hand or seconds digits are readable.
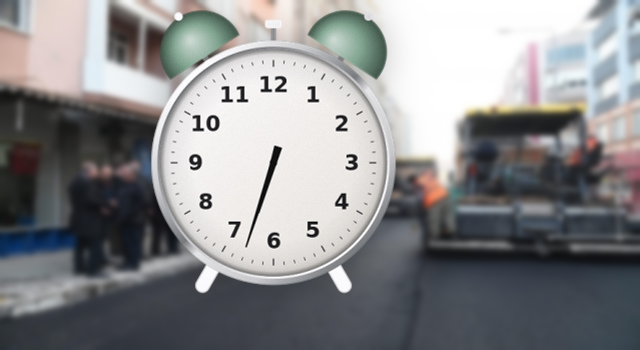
6:33
